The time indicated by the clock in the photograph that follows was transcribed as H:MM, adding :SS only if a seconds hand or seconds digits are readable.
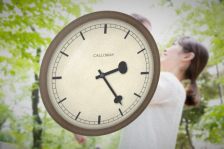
2:24
